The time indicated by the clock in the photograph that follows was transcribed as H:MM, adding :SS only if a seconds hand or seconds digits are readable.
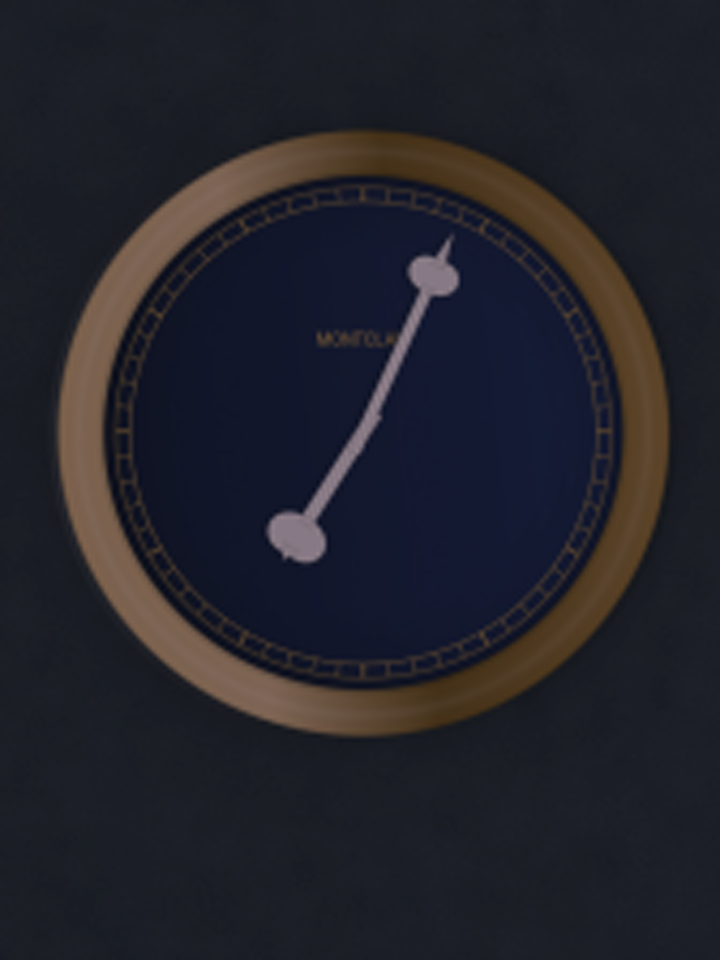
7:04
